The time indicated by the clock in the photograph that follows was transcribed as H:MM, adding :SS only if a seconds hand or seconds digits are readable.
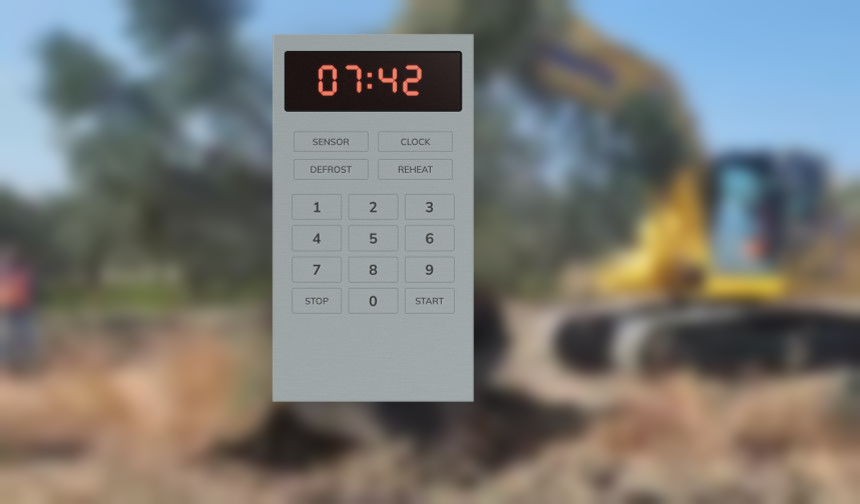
7:42
